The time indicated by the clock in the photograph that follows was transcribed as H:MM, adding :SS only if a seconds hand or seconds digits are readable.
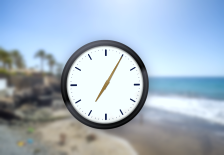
7:05
